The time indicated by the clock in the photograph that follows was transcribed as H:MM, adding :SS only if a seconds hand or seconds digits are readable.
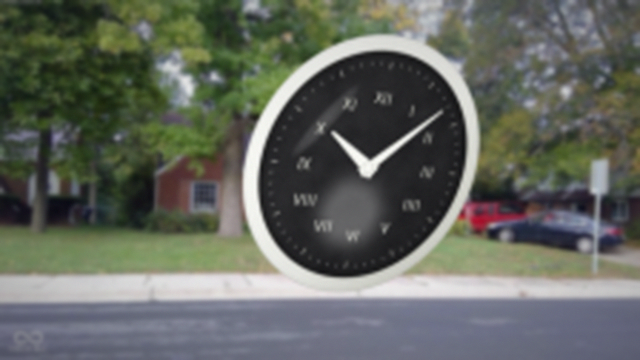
10:08
